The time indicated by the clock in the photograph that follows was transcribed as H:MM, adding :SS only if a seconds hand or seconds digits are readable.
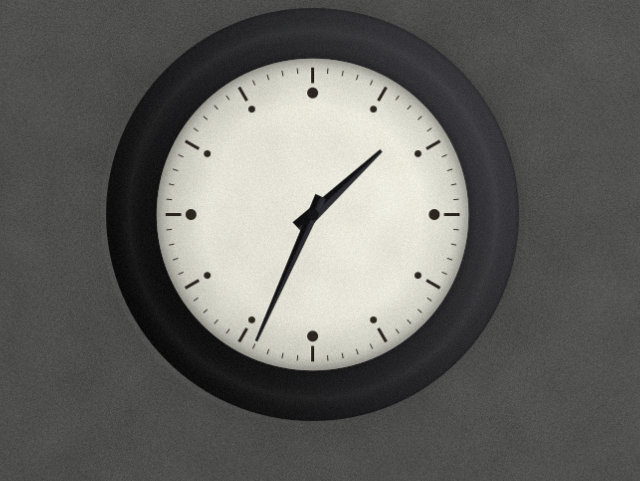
1:34
